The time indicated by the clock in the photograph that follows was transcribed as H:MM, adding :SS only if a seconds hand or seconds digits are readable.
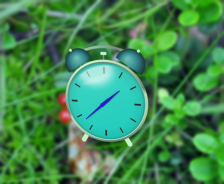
1:38
